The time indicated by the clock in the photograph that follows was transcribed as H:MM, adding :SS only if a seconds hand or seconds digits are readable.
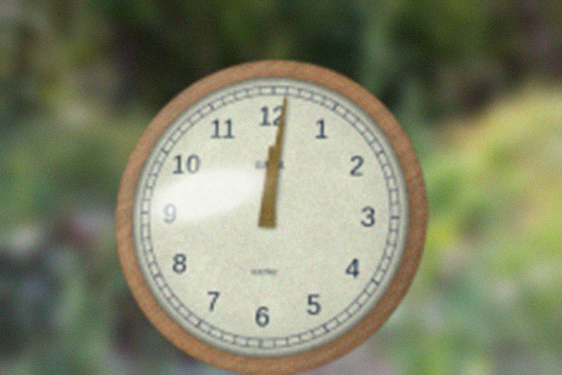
12:01
